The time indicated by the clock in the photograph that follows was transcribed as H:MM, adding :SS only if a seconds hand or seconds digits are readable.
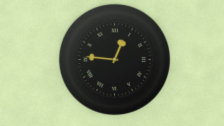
12:46
